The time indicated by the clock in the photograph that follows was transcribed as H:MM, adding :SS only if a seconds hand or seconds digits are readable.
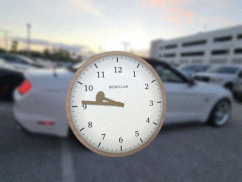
9:46
